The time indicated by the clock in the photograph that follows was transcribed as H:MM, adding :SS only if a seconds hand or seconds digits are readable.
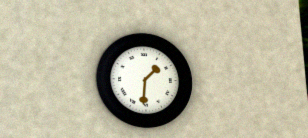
1:31
